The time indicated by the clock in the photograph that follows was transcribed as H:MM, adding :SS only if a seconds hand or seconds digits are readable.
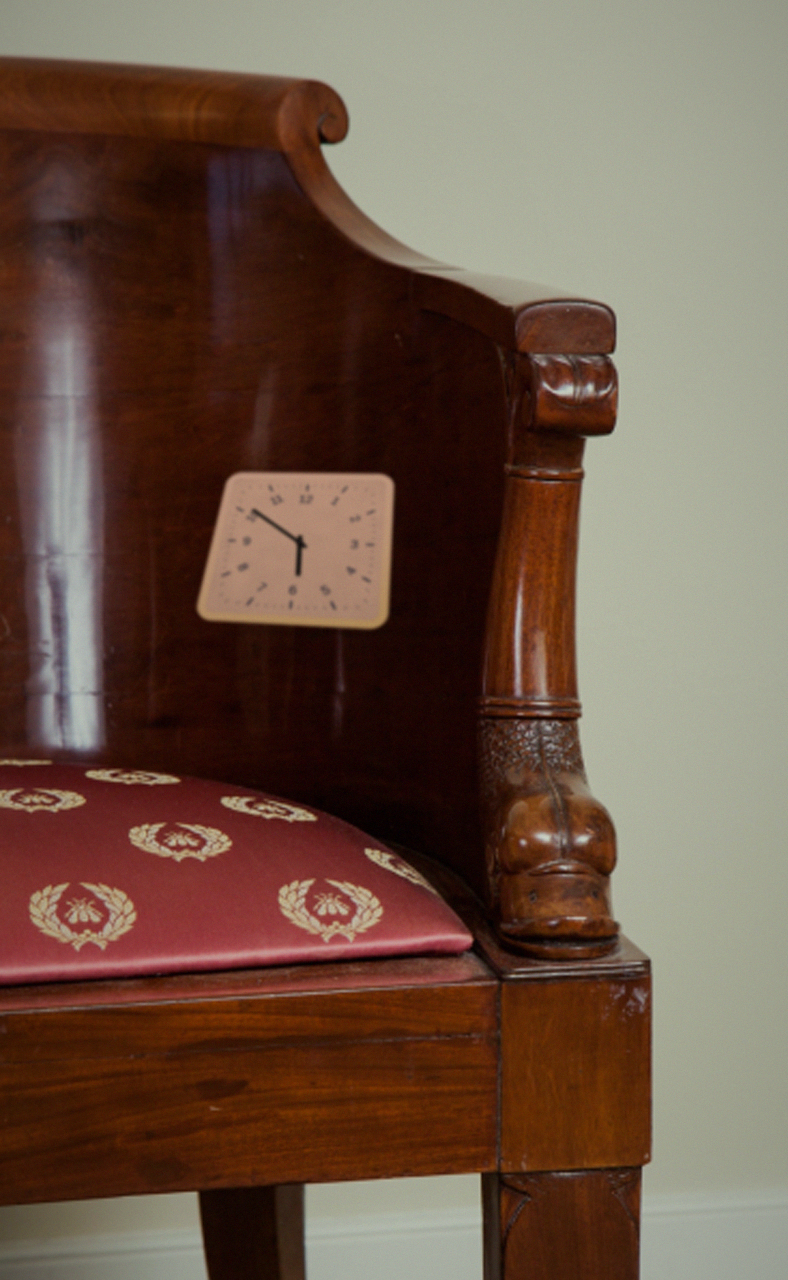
5:51
